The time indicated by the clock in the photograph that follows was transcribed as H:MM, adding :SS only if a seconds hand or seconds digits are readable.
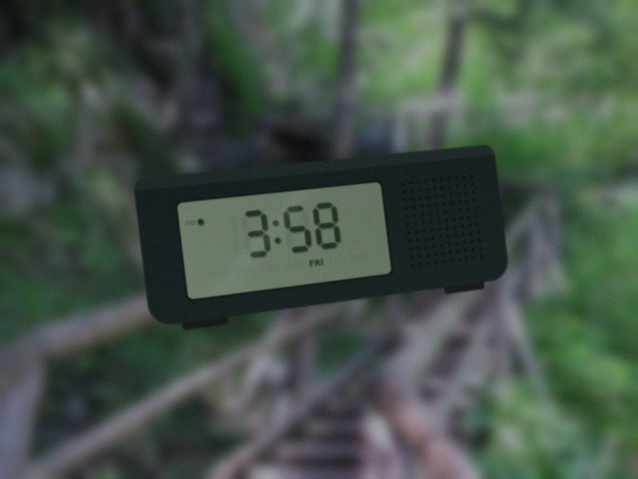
3:58
